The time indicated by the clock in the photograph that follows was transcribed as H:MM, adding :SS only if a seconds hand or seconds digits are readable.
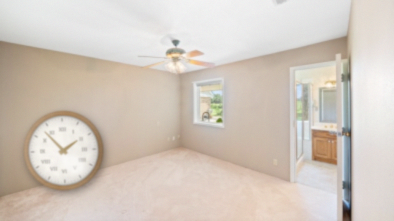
1:53
